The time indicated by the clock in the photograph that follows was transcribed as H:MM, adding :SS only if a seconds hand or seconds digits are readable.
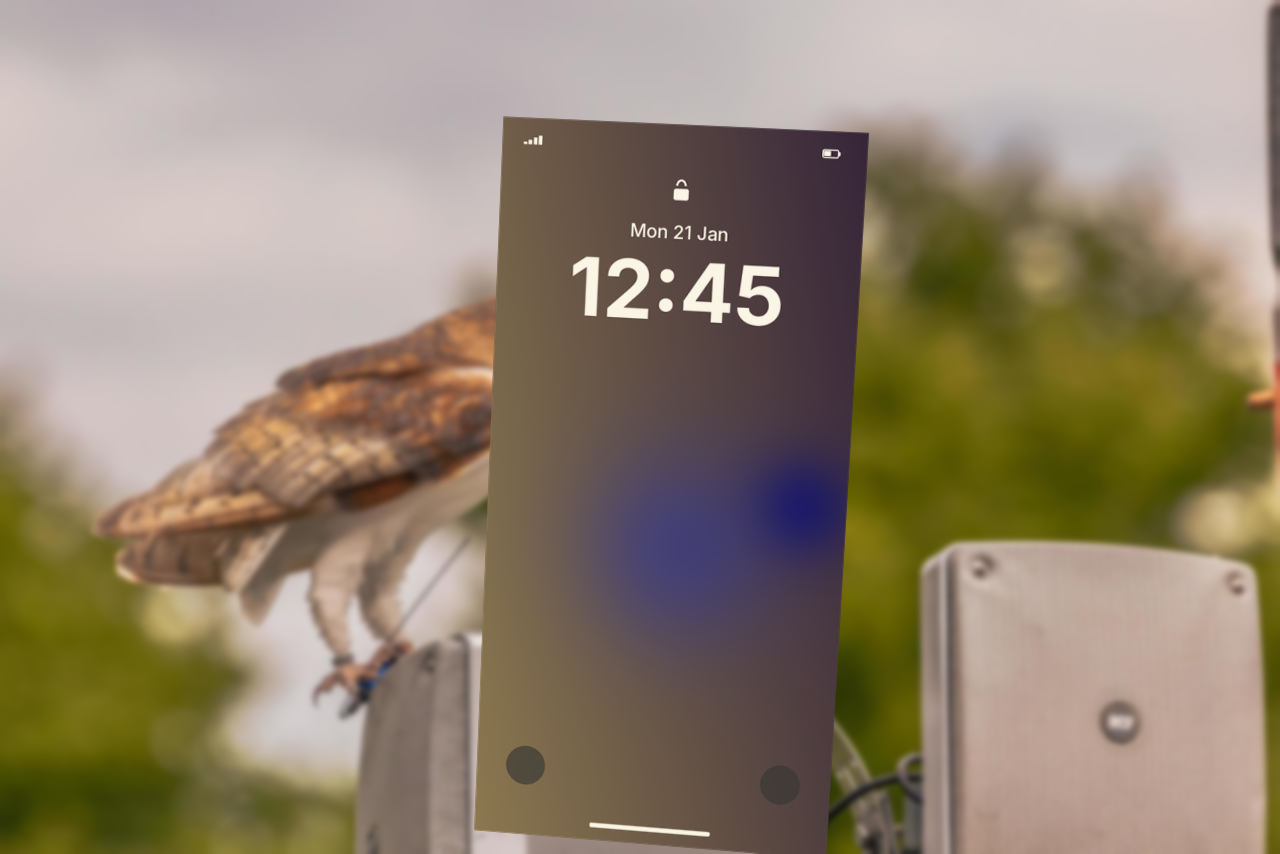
12:45
